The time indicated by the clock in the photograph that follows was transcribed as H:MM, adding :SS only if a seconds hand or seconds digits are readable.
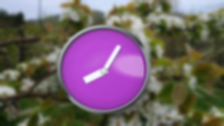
8:05
